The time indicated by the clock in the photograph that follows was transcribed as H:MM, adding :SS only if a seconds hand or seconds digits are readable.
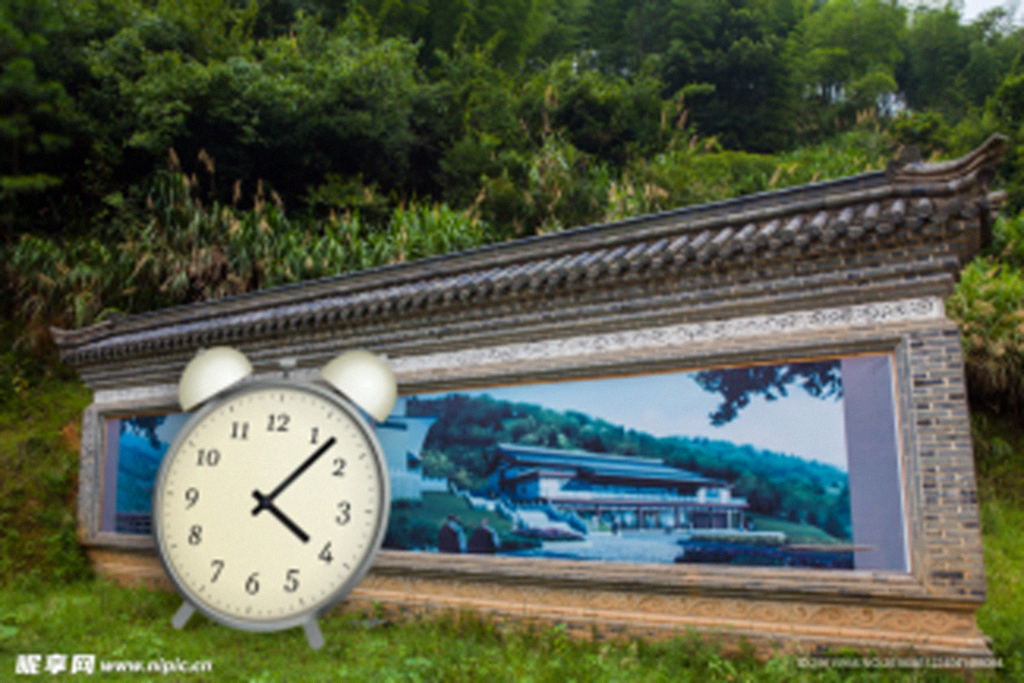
4:07
